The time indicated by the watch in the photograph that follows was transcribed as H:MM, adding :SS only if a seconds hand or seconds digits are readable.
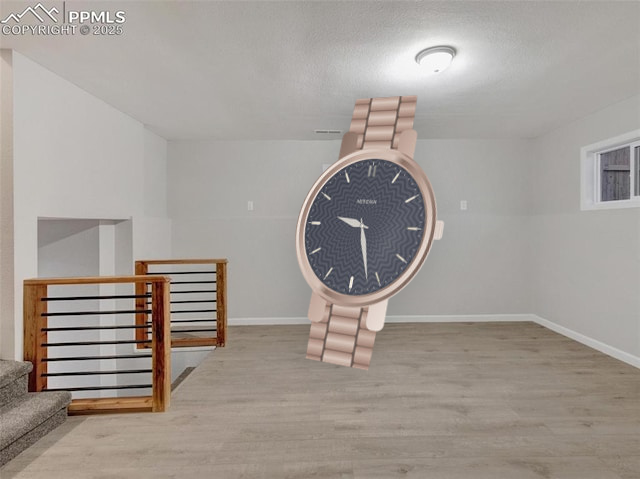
9:27
